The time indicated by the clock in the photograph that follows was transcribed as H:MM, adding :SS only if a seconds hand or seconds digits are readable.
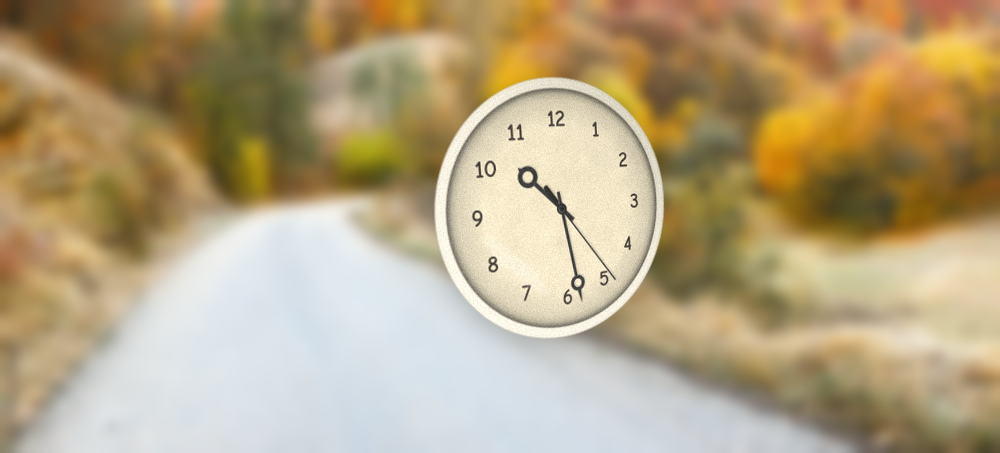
10:28:24
